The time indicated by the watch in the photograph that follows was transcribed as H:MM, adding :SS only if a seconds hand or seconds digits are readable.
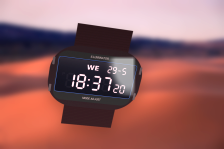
18:37:20
